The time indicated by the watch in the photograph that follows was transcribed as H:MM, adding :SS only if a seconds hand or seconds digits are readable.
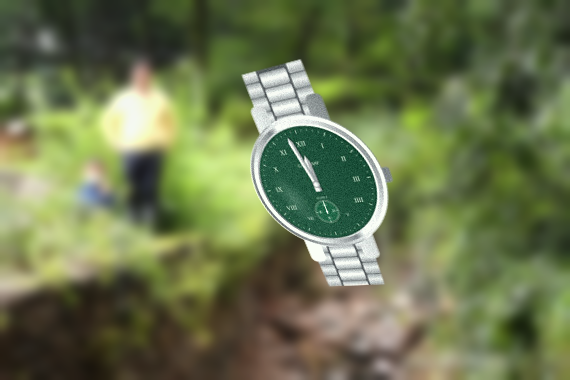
11:58
